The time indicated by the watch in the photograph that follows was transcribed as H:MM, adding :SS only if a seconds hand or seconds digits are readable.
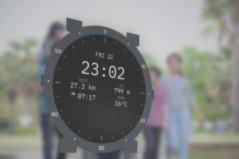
23:02
